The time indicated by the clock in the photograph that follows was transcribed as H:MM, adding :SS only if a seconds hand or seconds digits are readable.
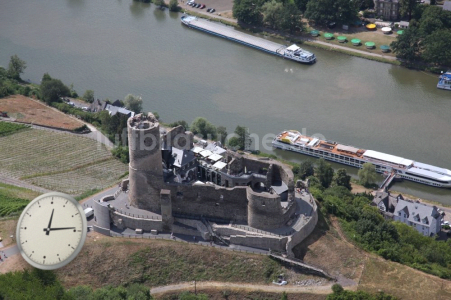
12:14
